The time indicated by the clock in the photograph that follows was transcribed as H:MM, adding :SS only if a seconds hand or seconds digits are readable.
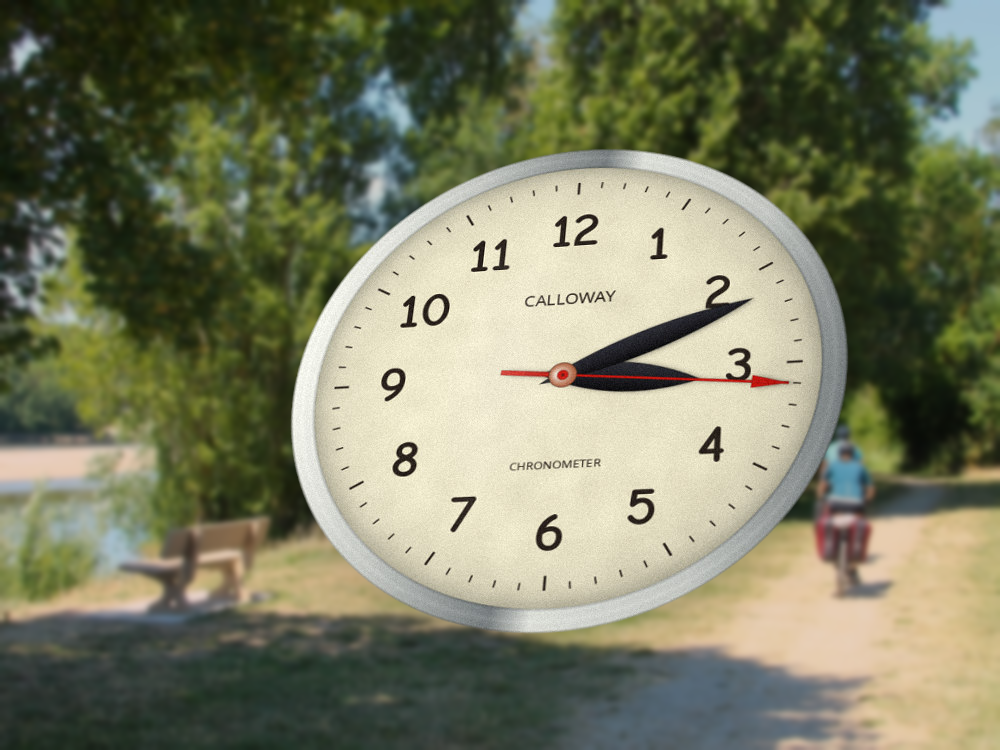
3:11:16
